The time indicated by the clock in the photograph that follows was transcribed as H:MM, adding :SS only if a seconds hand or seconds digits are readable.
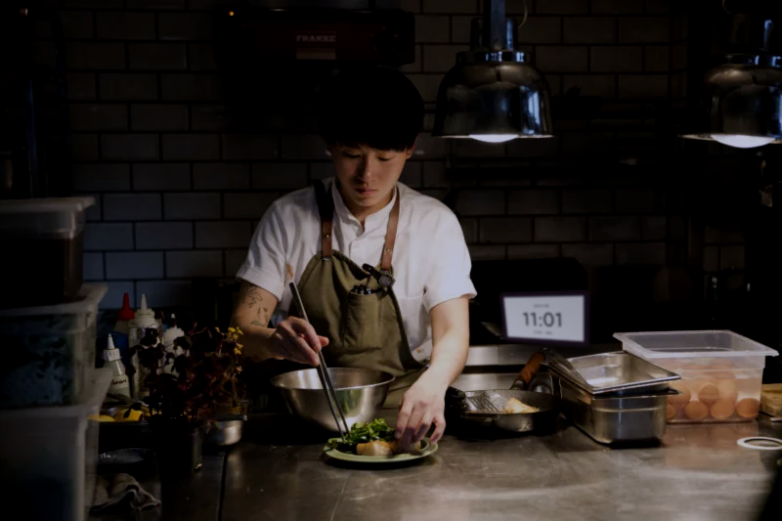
11:01
